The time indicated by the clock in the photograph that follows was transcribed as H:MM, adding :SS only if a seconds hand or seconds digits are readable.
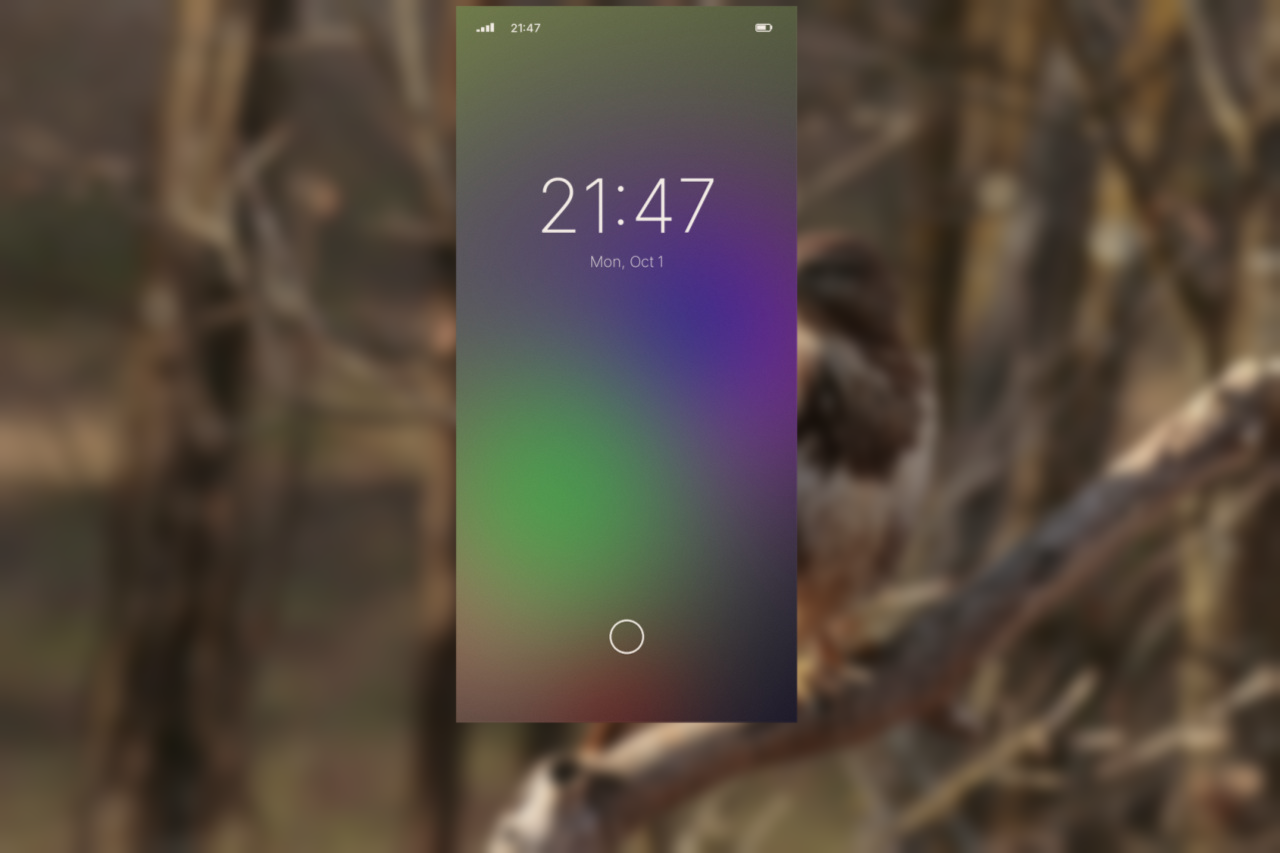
21:47
